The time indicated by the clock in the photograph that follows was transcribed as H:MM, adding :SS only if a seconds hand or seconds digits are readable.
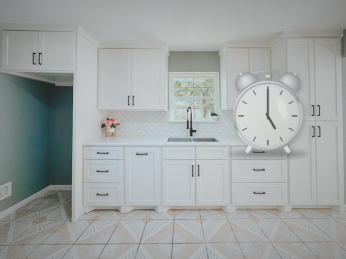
5:00
